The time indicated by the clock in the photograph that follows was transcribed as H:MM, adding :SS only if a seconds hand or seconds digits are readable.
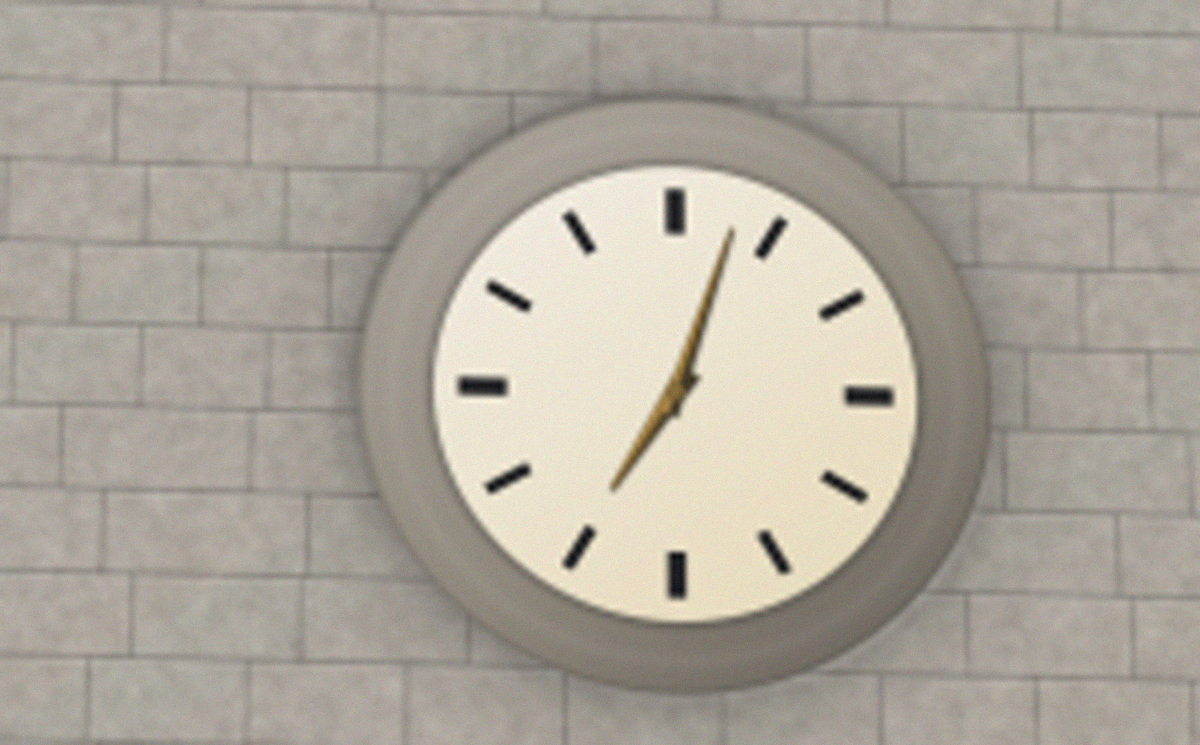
7:03
